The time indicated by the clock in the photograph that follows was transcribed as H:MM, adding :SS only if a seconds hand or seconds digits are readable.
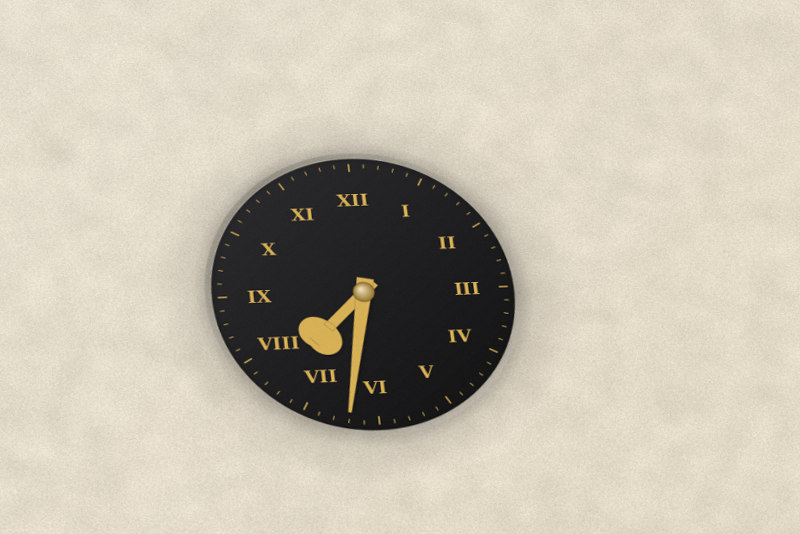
7:32
